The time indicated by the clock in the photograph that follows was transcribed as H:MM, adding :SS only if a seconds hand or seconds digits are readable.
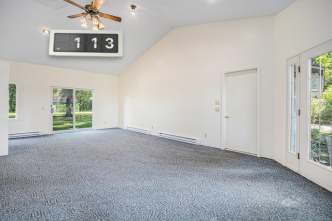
1:13
